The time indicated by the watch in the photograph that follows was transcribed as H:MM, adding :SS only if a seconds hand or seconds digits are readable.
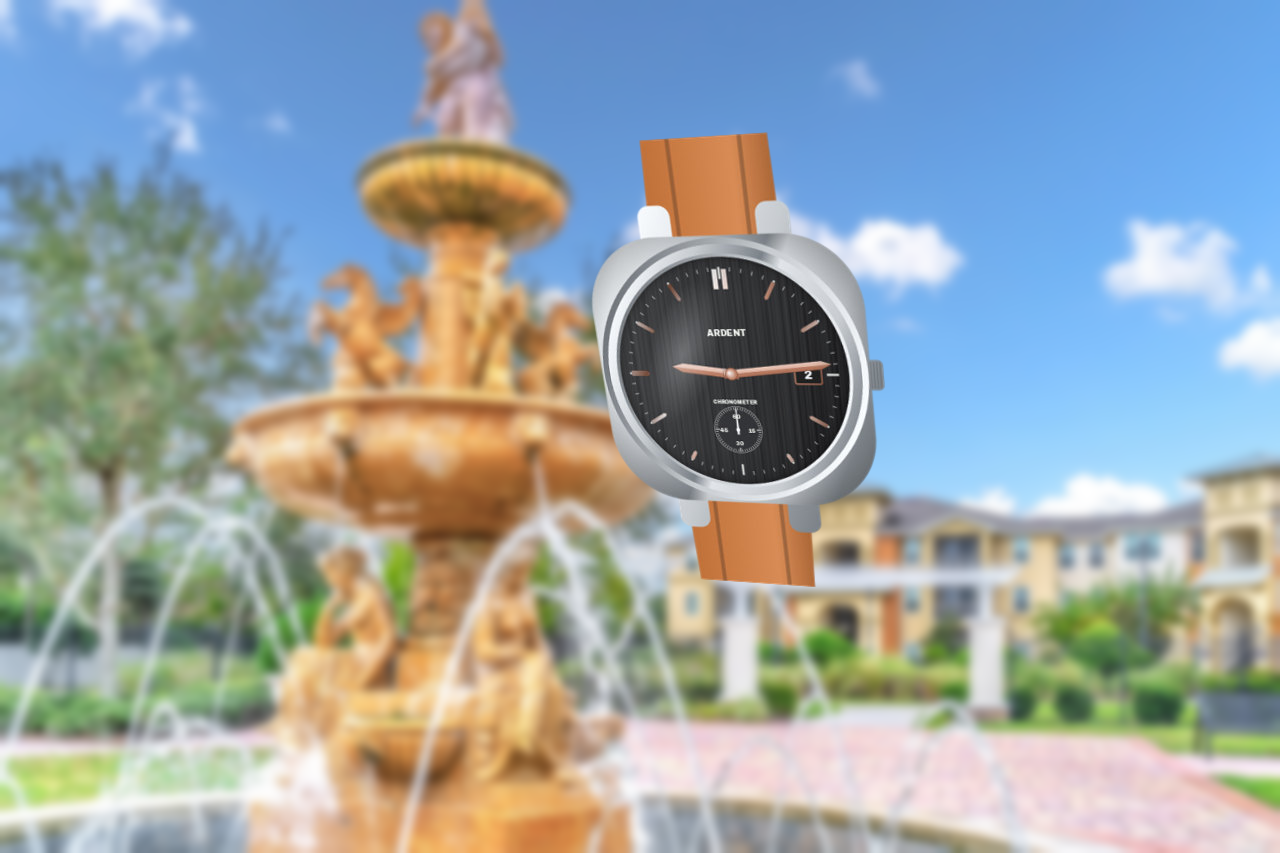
9:14
